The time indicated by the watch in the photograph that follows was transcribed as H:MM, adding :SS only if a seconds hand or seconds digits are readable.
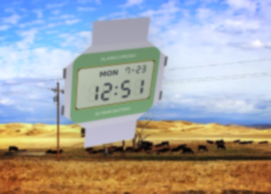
12:51
